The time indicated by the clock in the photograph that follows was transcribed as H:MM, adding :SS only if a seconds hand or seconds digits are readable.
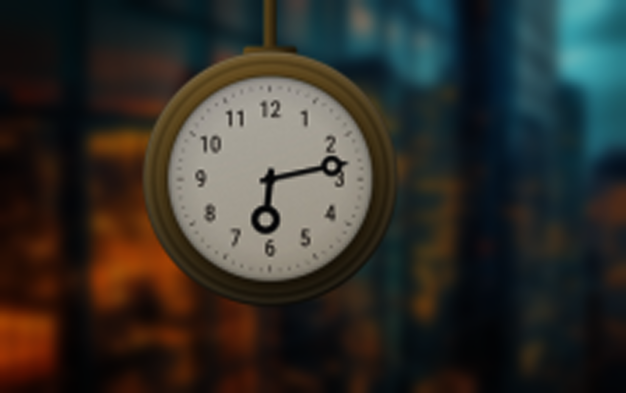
6:13
